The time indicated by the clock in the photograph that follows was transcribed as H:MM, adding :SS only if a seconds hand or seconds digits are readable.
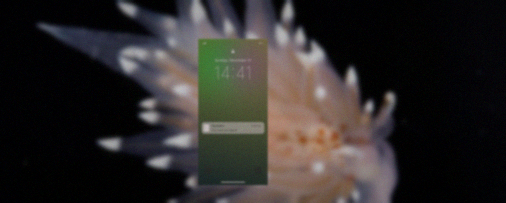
14:41
